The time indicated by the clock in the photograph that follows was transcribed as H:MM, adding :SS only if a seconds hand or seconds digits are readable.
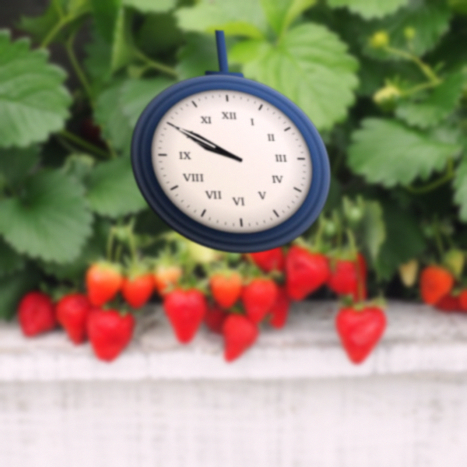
9:50
